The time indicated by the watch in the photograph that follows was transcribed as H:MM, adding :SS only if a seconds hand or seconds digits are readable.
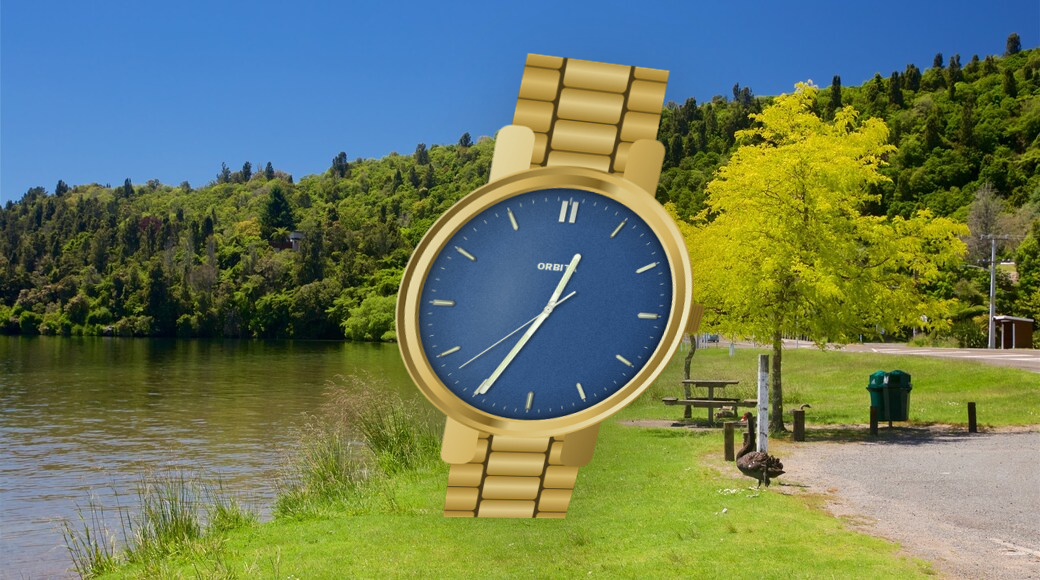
12:34:38
